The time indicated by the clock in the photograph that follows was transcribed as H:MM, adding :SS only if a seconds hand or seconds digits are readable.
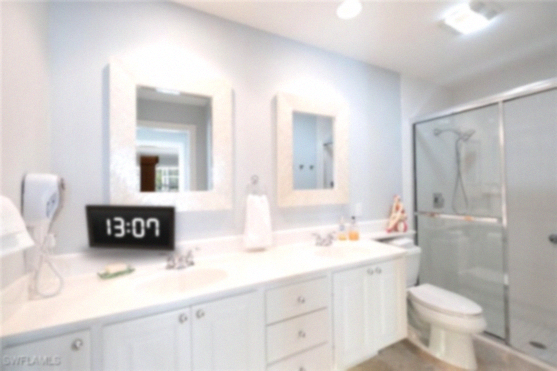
13:07
